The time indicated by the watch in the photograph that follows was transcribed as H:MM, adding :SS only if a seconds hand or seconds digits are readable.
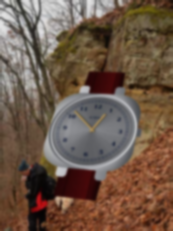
12:52
